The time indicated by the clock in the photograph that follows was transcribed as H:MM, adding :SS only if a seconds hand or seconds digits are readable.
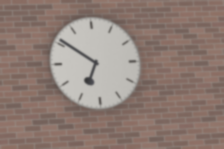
6:51
